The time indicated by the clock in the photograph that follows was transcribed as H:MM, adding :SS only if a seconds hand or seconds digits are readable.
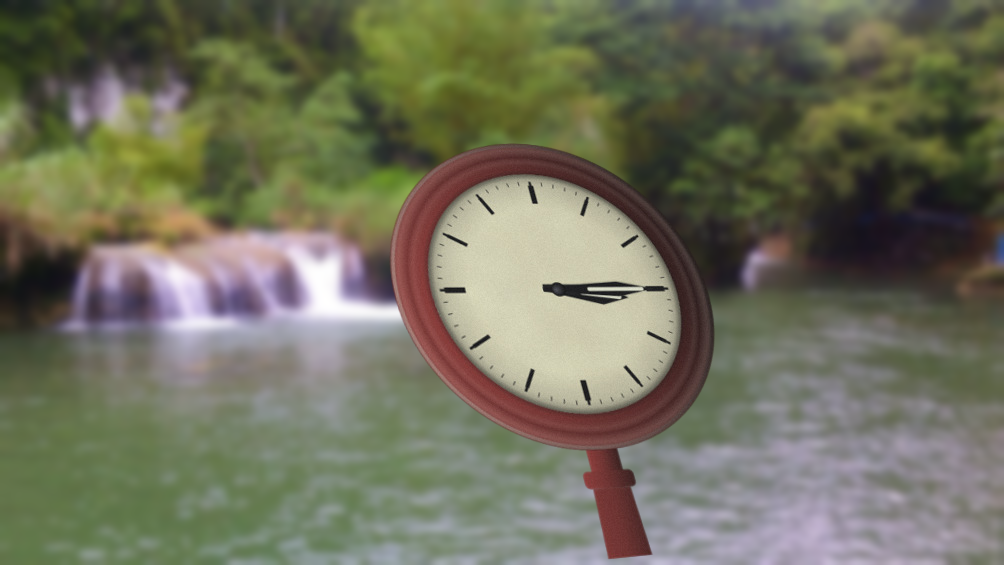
3:15
